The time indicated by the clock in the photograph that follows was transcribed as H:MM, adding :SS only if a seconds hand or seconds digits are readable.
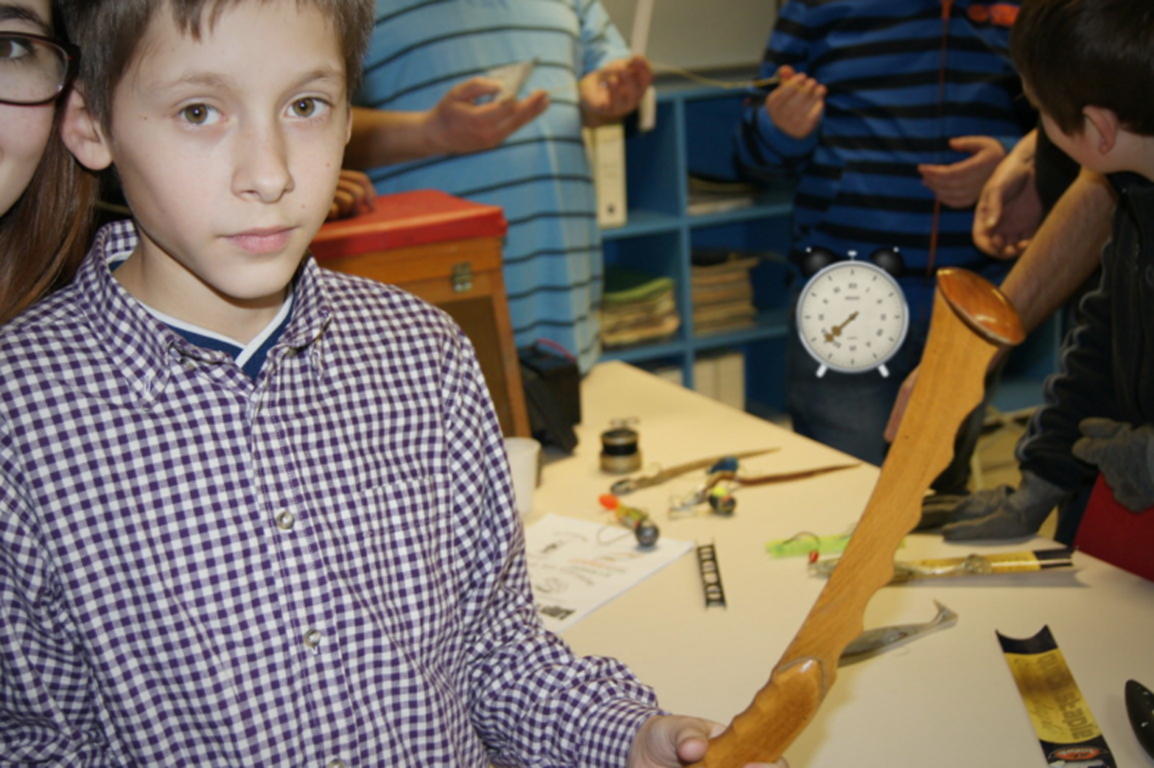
7:38
